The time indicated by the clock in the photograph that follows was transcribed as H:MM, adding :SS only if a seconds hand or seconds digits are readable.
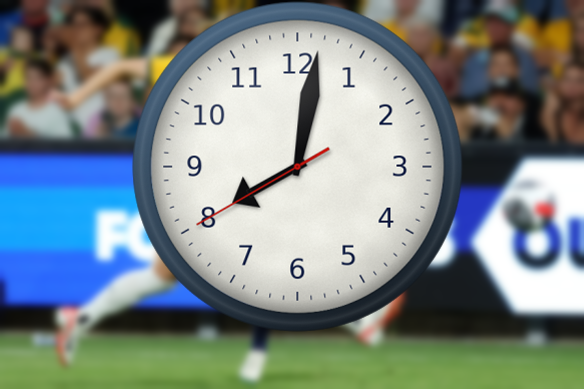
8:01:40
